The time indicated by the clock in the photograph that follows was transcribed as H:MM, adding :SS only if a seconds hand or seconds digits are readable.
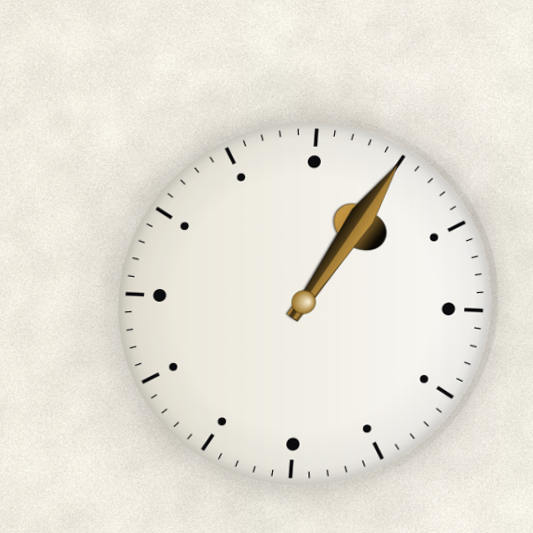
1:05
